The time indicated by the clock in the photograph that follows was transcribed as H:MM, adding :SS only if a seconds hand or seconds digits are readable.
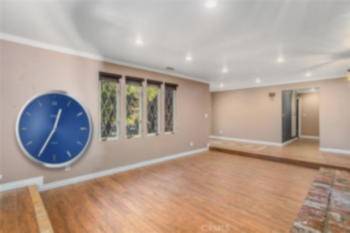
12:35
